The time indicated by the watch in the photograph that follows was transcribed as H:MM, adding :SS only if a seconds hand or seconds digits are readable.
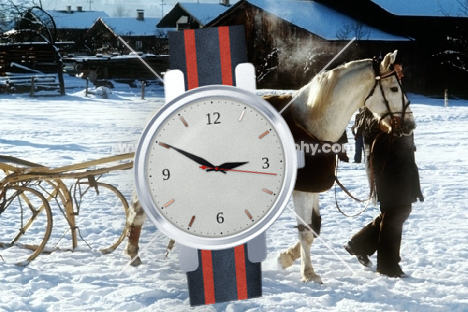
2:50:17
